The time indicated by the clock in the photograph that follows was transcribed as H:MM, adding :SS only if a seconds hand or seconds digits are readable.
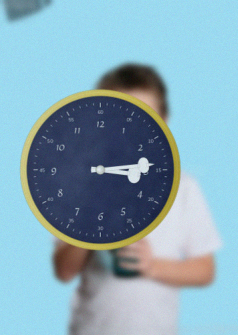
3:14
